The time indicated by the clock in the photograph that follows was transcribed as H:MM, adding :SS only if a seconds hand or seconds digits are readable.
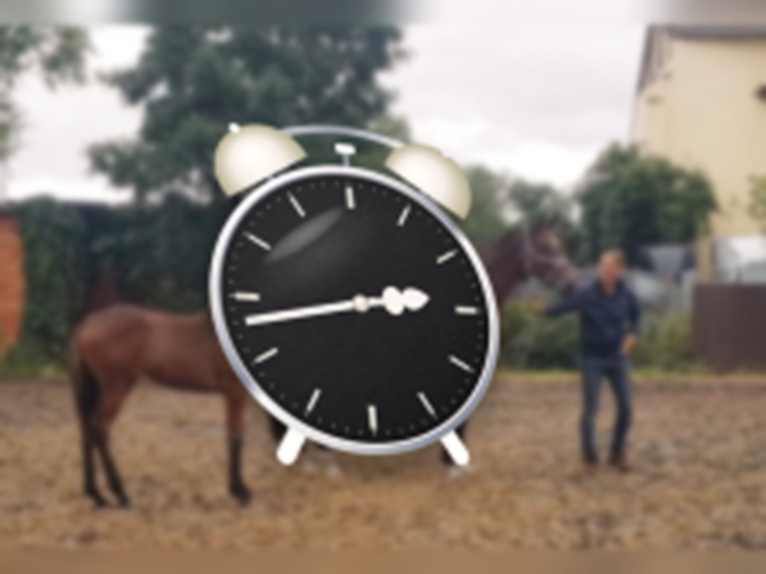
2:43
